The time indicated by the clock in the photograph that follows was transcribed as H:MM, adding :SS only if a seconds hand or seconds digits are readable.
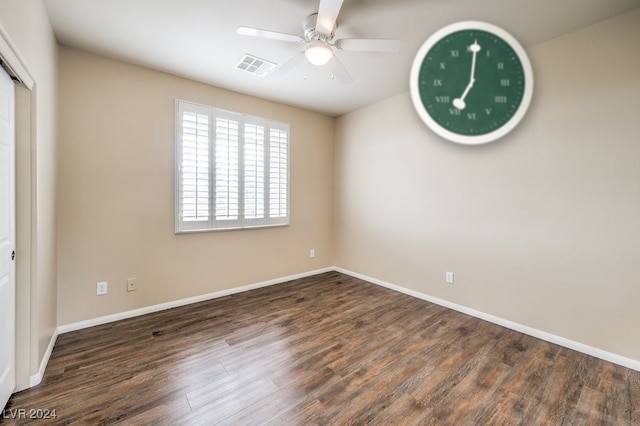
7:01
